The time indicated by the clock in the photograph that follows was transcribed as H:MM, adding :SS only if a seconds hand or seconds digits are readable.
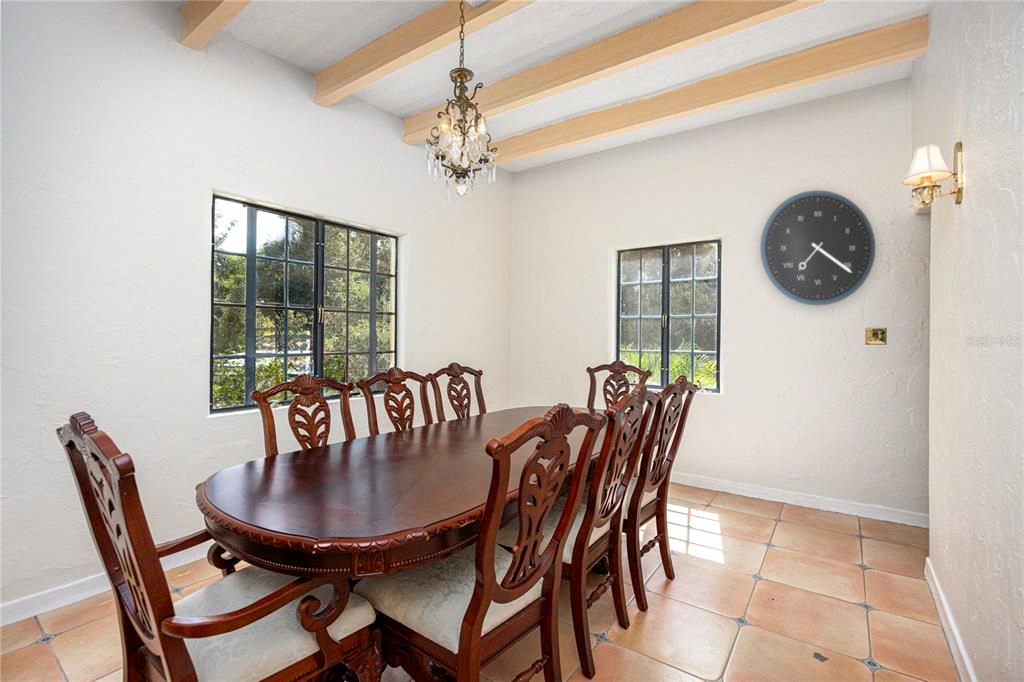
7:21
